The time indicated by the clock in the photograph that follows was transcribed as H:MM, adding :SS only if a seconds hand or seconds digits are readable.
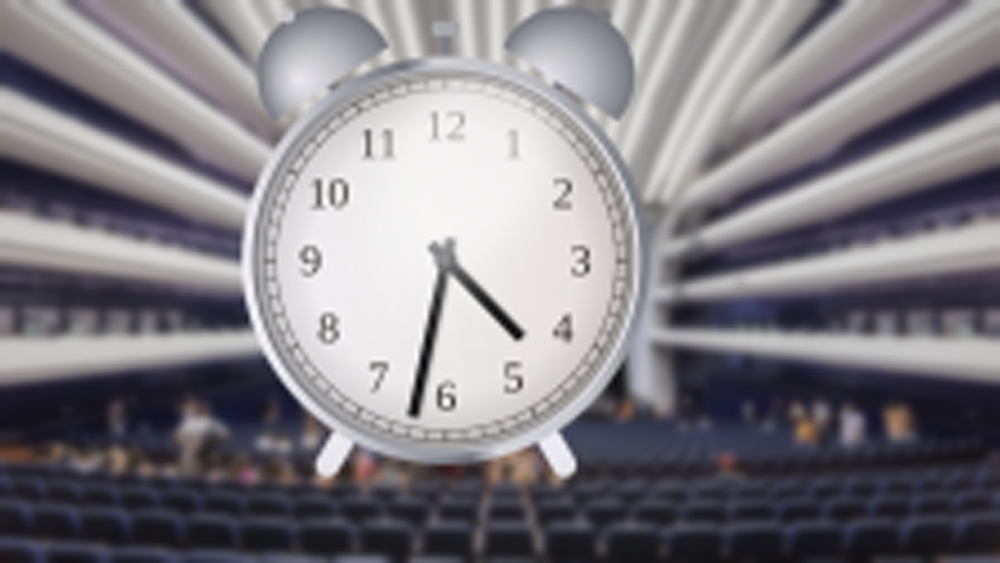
4:32
